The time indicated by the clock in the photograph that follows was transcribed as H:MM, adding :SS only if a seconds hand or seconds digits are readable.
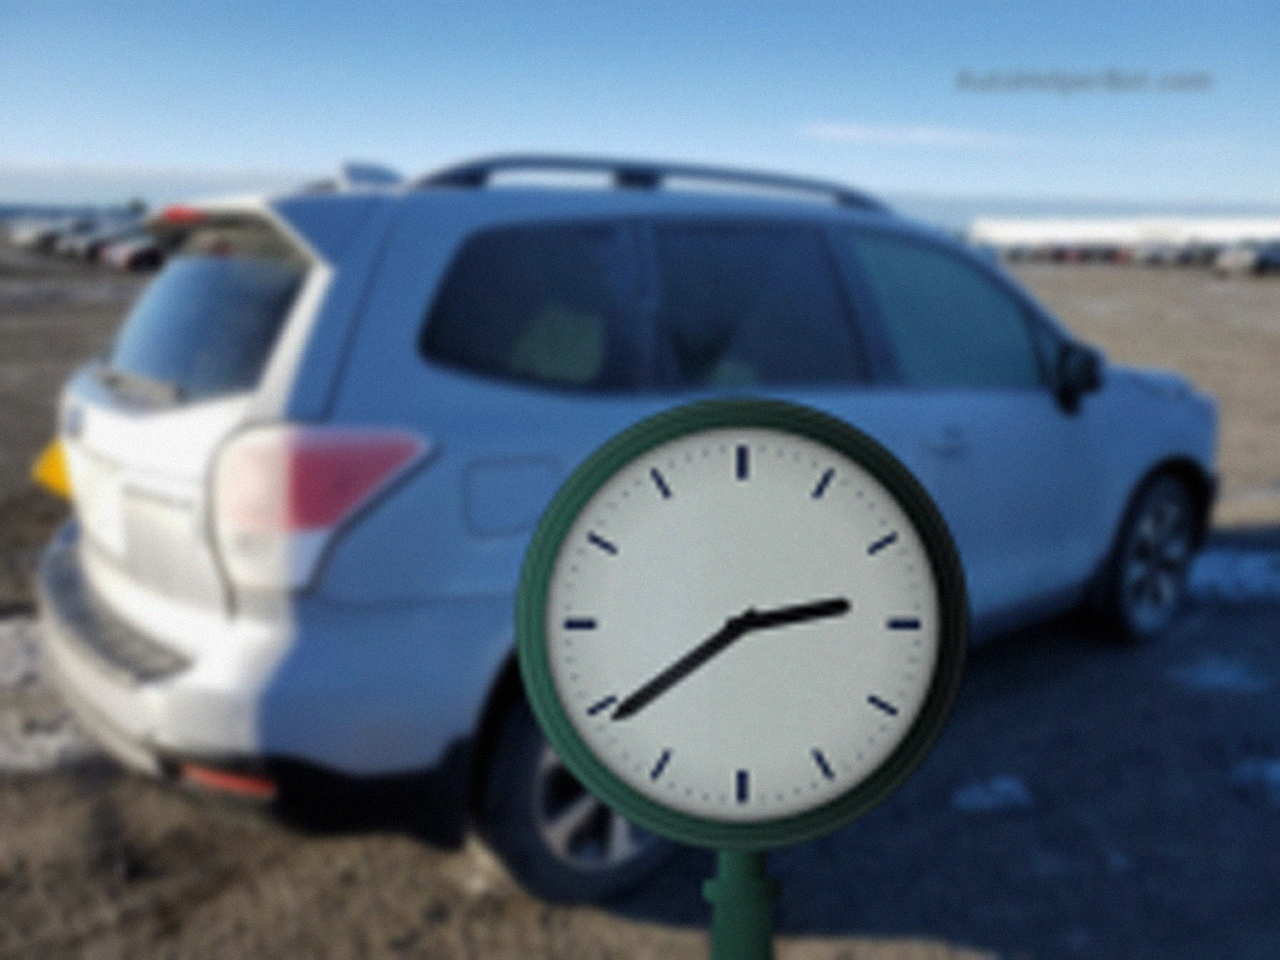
2:39
